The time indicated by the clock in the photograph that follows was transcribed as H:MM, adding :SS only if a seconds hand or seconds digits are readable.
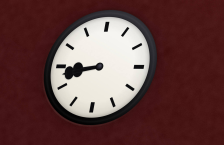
8:43
